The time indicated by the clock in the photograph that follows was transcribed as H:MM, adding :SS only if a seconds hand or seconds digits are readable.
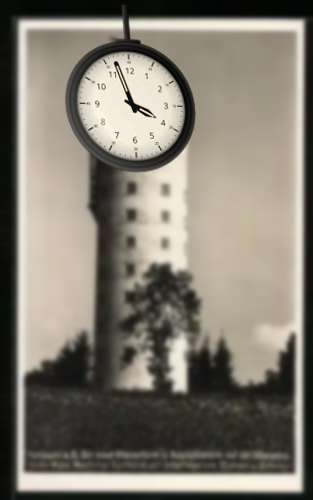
3:57
